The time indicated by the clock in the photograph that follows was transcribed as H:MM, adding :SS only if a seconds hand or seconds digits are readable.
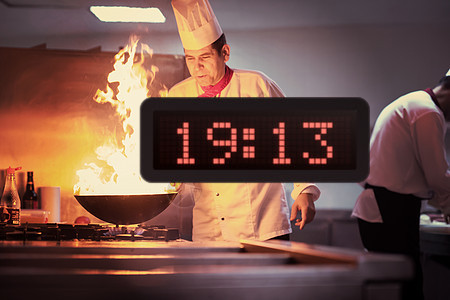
19:13
